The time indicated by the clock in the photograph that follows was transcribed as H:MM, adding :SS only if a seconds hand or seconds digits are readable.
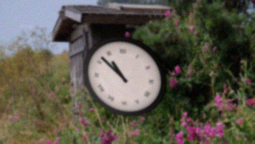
10:52
